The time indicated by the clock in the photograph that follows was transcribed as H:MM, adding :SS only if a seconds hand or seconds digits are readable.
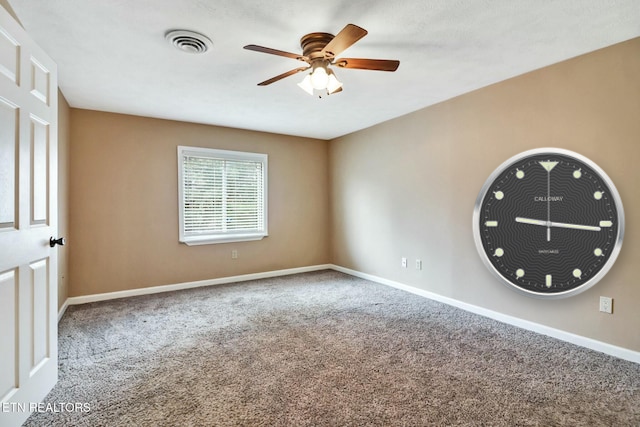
9:16:00
